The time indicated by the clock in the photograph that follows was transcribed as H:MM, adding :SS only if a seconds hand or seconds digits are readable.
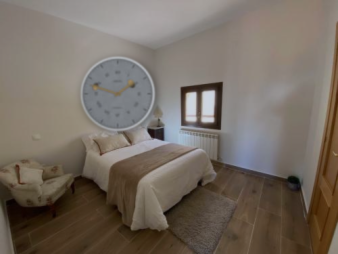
1:48
